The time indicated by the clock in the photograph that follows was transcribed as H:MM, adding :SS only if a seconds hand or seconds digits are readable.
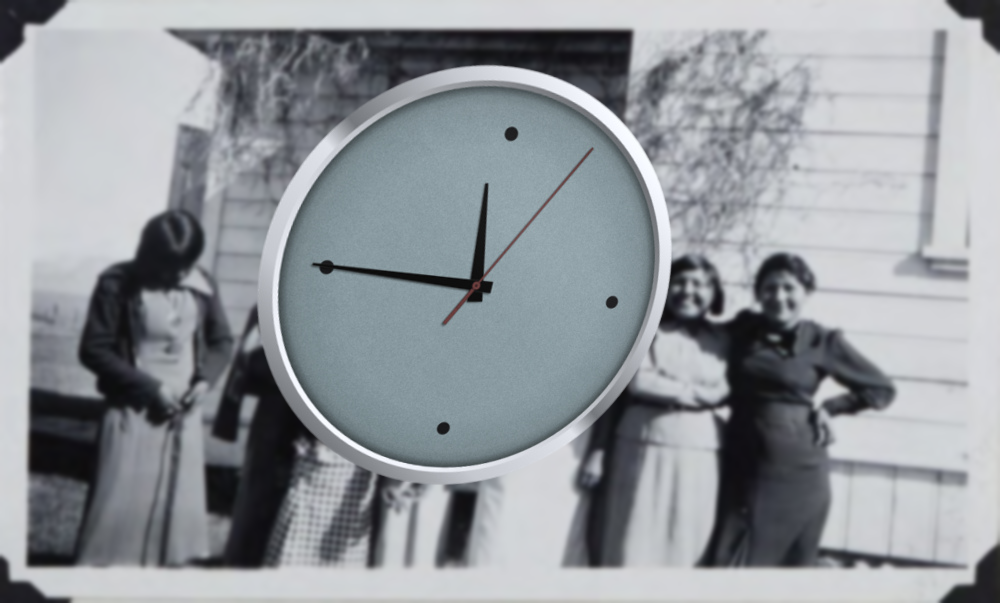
11:45:05
